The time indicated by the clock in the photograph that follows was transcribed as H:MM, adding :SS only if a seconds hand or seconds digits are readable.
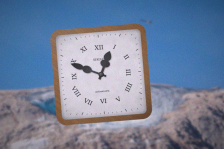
12:49
